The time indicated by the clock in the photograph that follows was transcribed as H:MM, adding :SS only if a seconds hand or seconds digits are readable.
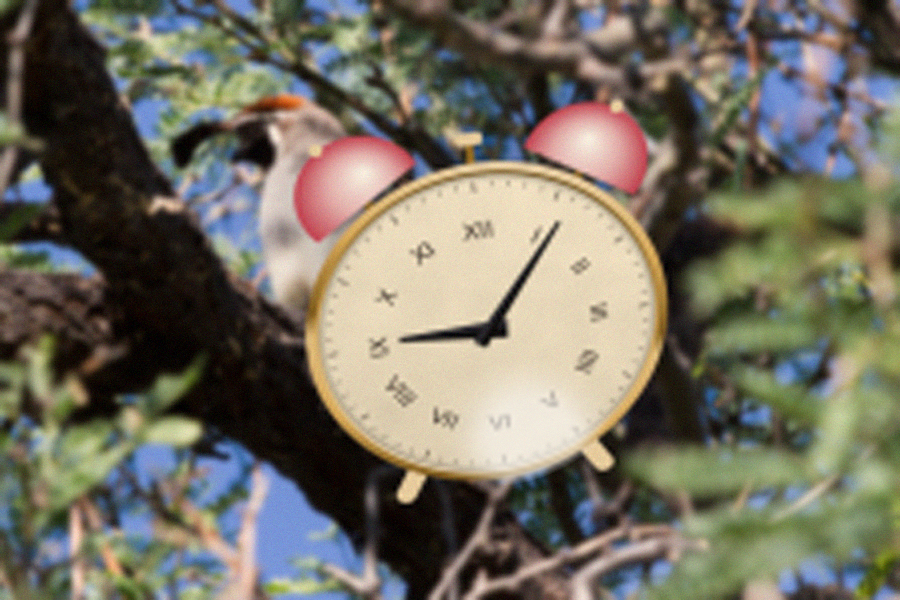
9:06
